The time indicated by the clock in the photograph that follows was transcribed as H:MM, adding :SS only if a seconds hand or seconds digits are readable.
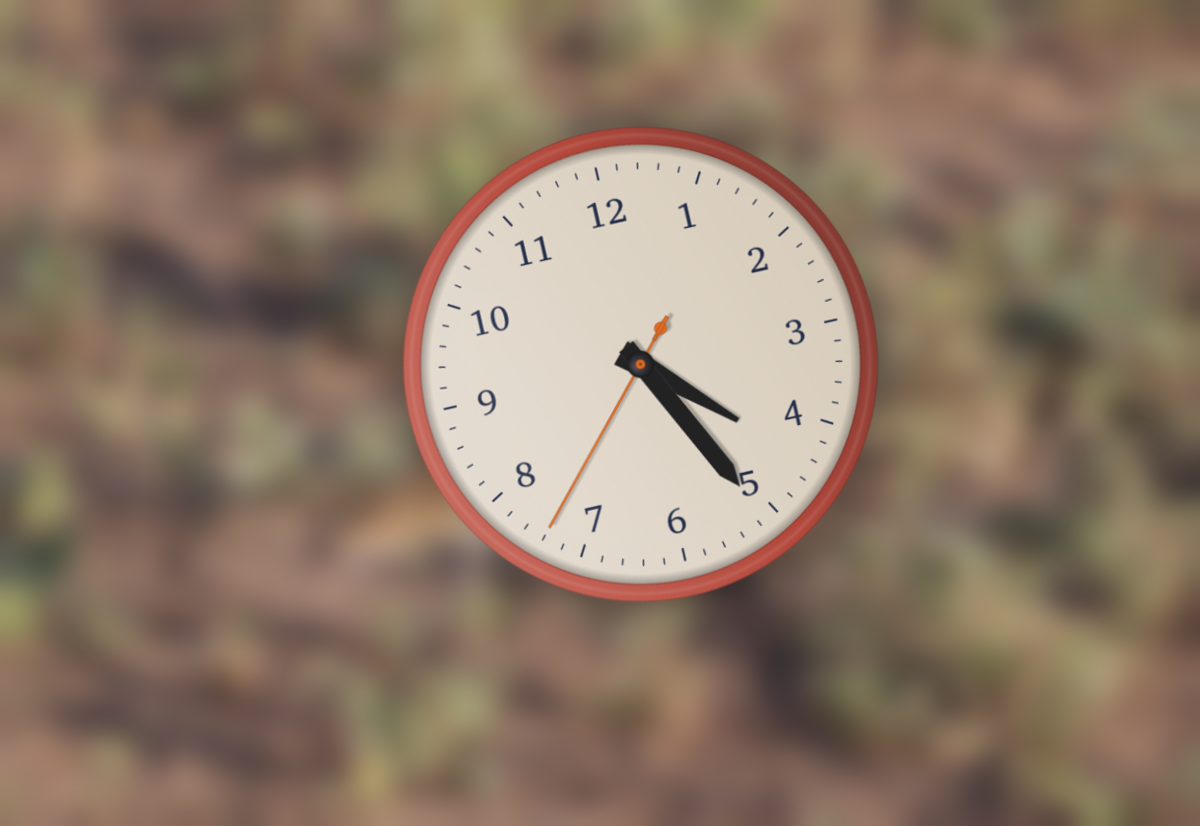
4:25:37
